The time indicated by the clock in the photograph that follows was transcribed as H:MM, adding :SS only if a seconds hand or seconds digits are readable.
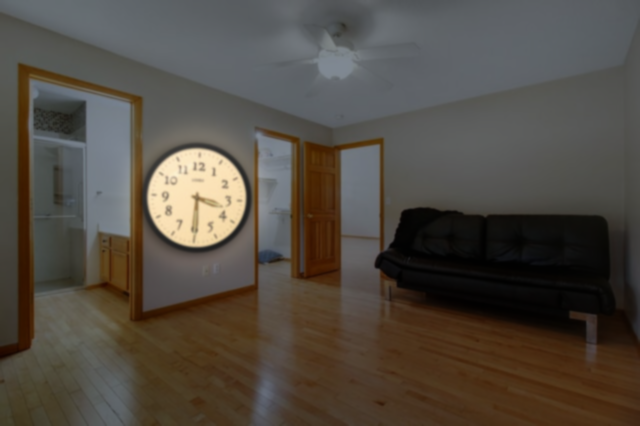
3:30
